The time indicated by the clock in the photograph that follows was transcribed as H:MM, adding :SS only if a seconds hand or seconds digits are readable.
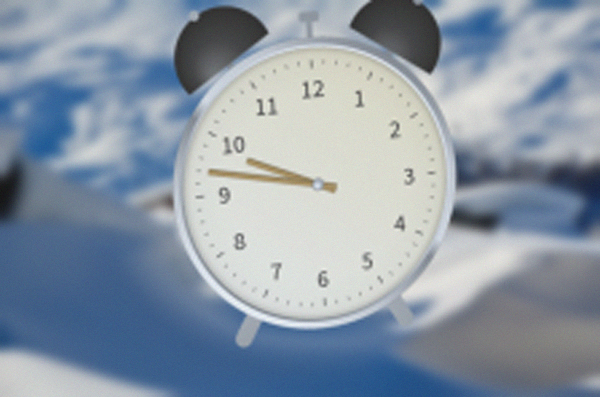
9:47
